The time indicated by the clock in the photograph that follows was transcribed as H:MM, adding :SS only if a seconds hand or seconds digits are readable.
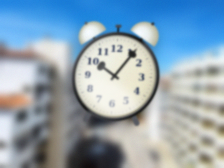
10:06
